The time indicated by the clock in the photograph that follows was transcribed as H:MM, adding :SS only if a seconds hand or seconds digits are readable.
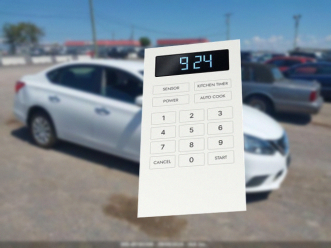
9:24
